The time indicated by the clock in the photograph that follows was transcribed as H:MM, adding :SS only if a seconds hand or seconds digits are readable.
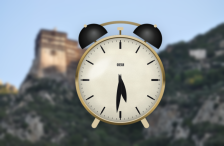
5:31
